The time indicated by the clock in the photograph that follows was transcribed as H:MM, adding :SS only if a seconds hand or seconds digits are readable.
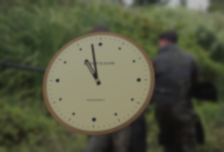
10:58
